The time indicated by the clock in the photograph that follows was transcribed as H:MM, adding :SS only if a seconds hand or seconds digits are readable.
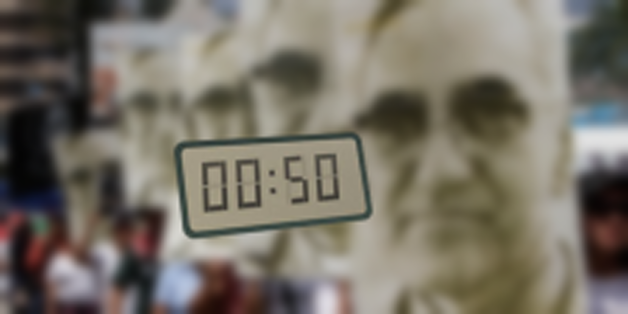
0:50
